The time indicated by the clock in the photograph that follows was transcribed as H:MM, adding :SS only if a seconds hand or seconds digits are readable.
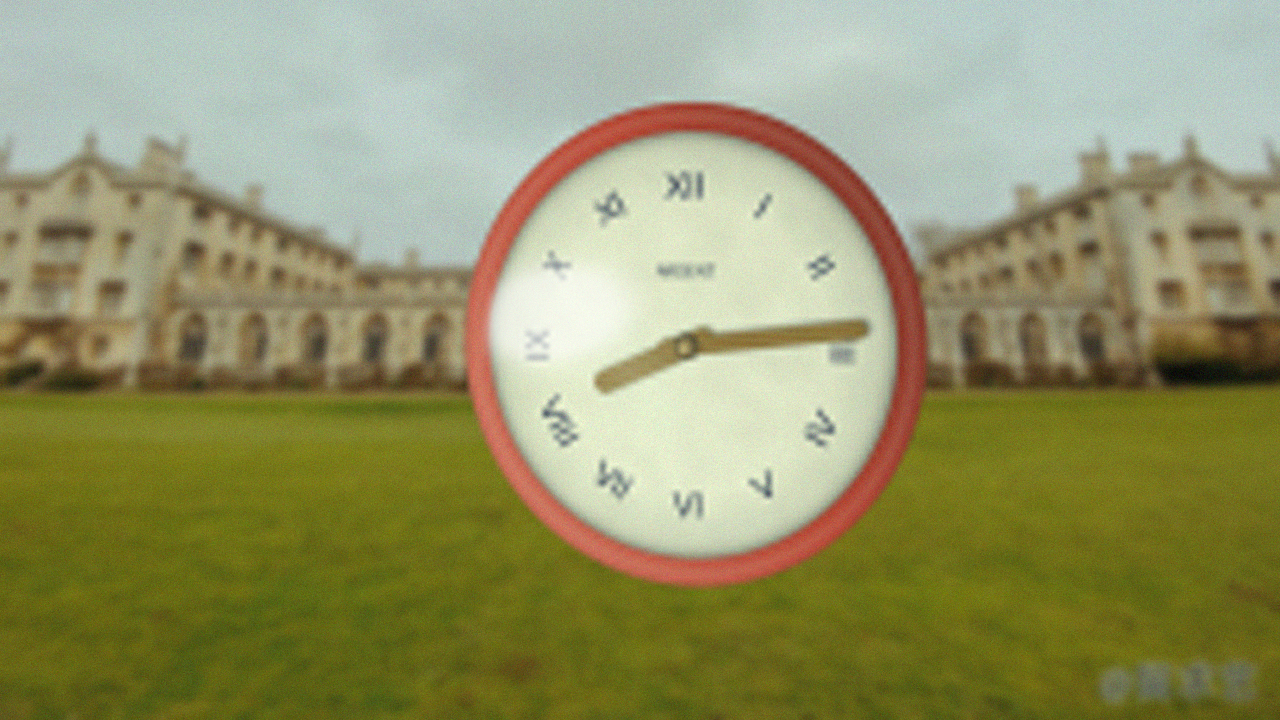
8:14
